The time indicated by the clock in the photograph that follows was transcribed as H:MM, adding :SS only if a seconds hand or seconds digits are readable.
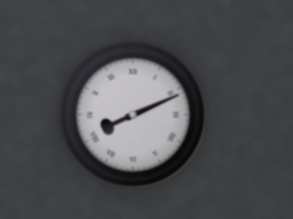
8:11
